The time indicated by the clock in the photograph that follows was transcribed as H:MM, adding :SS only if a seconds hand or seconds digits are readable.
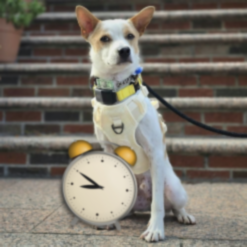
8:50
